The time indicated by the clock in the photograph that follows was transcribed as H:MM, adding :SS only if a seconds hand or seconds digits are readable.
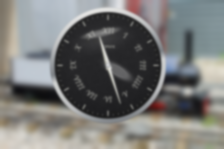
11:27
